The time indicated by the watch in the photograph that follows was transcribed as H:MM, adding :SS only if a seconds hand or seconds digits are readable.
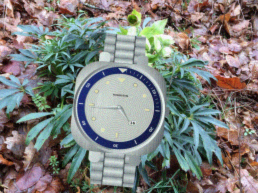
4:44
